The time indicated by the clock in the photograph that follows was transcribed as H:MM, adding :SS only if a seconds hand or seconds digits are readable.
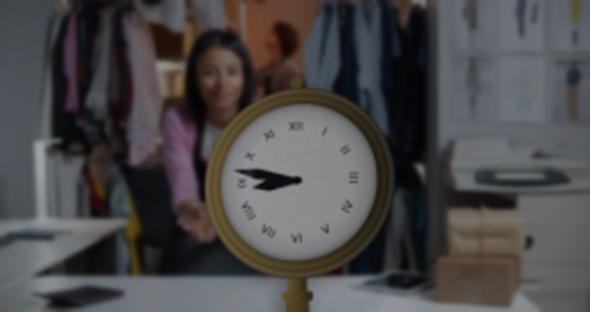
8:47
